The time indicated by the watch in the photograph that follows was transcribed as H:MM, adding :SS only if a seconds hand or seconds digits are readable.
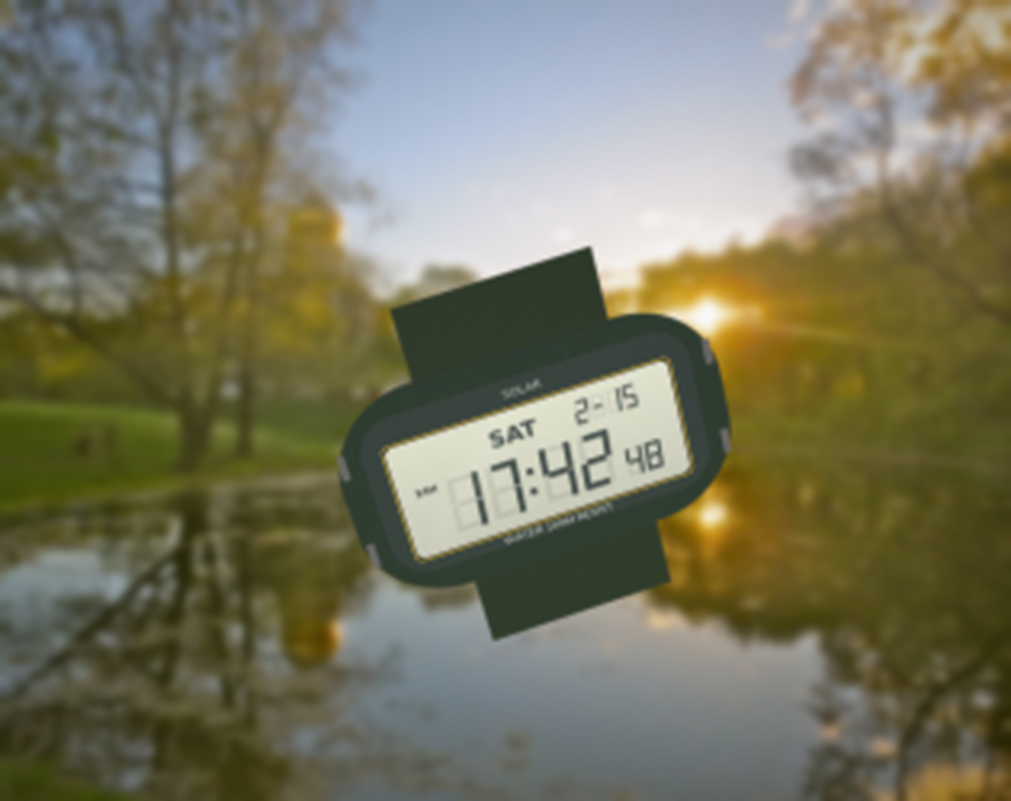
17:42:48
